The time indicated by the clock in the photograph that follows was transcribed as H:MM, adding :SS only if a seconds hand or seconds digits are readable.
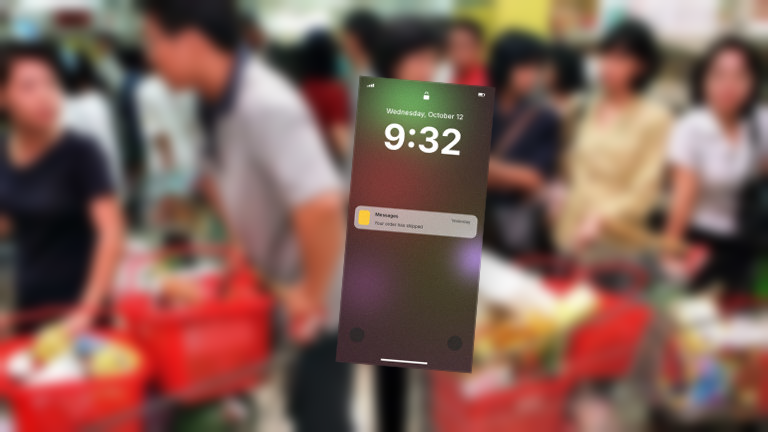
9:32
